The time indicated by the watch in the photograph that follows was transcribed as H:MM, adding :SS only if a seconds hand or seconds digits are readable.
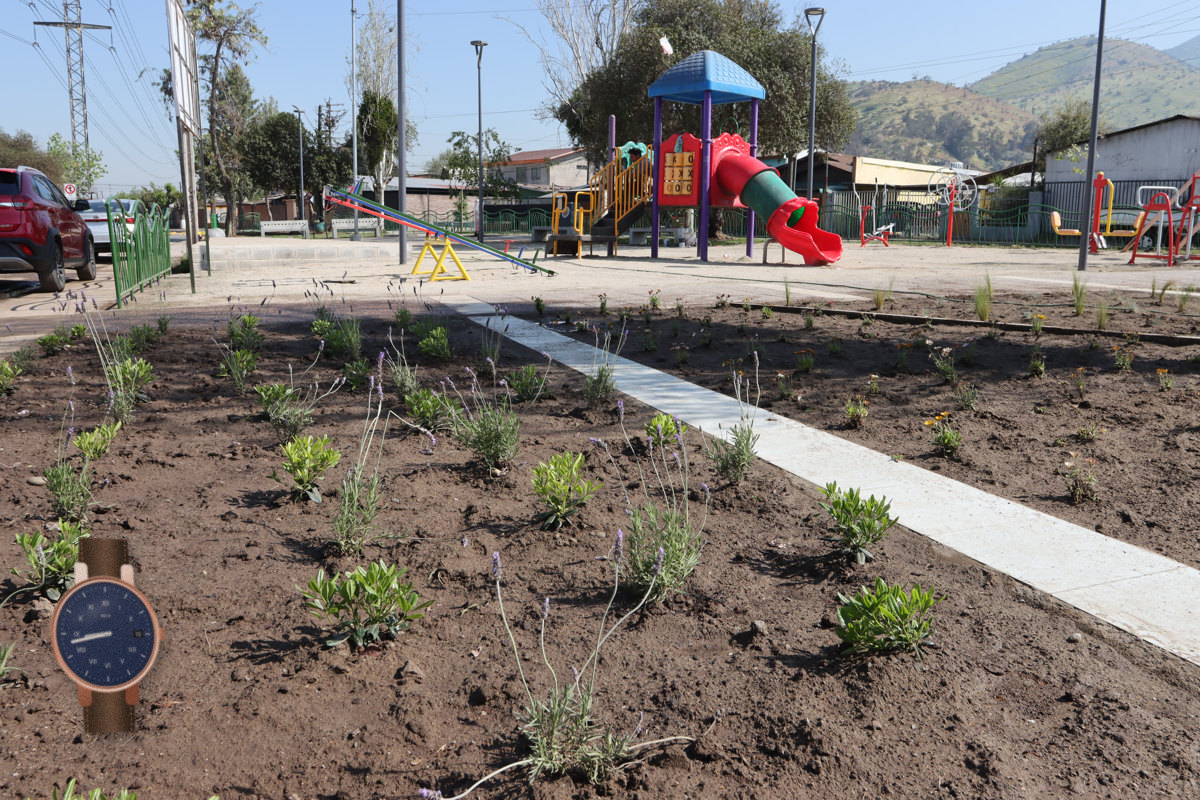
8:43
